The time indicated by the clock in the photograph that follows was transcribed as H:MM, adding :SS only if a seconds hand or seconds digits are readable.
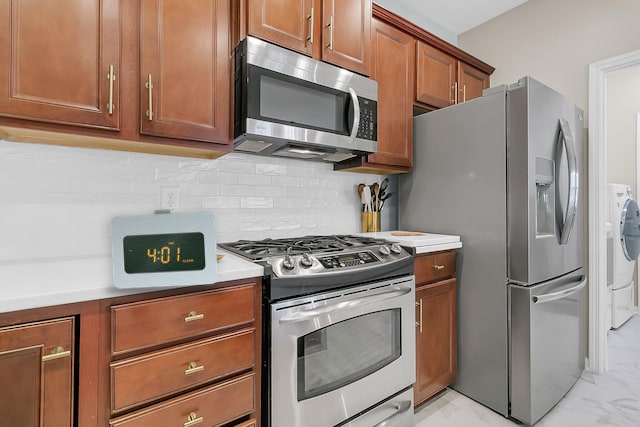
4:01
